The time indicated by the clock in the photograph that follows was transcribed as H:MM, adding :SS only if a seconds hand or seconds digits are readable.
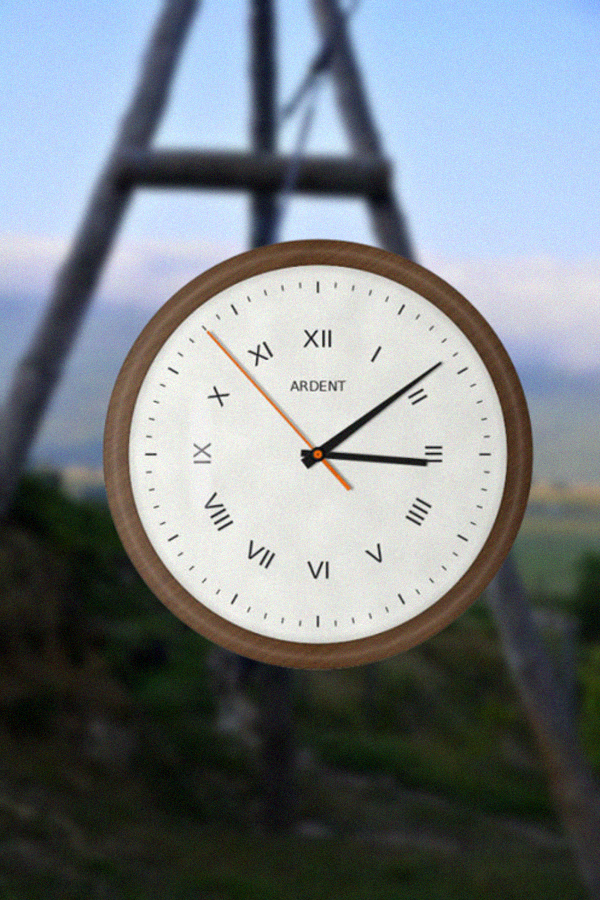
3:08:53
